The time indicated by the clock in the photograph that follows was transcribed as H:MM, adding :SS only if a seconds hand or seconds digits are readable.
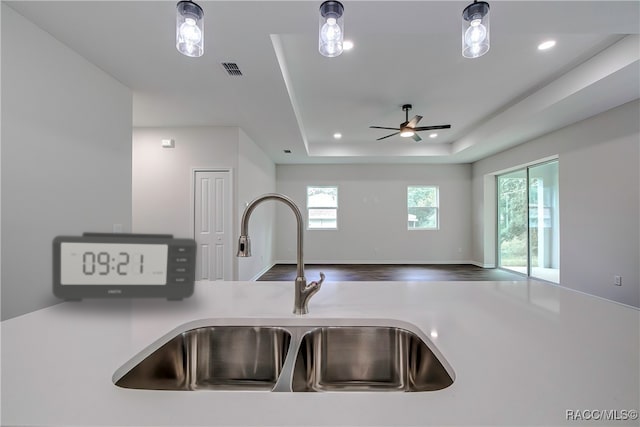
9:21
